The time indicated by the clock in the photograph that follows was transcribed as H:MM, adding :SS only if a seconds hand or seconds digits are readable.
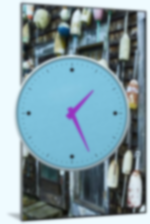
1:26
